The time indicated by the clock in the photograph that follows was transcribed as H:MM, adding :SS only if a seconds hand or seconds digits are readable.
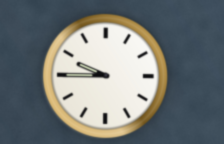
9:45
